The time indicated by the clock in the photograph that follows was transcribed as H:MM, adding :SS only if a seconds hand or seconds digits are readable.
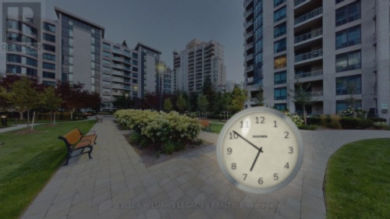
6:51
